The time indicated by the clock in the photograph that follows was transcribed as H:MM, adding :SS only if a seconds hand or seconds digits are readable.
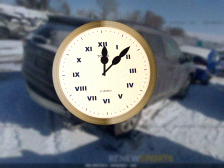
12:08
